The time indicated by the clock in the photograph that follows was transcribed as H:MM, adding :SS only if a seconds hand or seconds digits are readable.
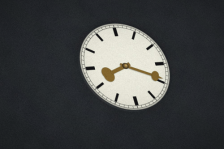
8:19
